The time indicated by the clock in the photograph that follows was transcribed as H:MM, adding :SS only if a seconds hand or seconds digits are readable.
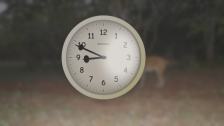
8:49
